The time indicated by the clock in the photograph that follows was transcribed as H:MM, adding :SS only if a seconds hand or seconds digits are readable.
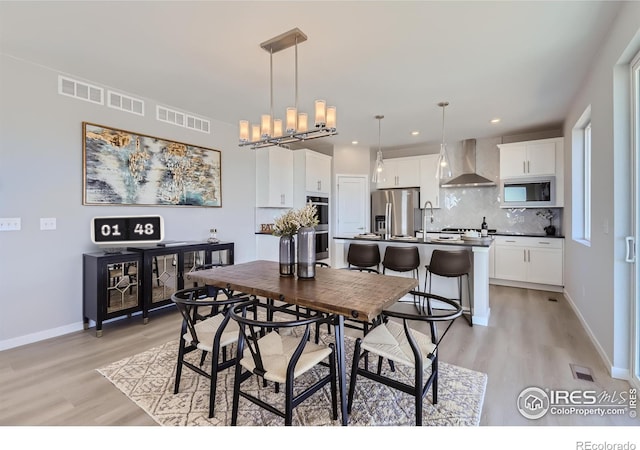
1:48
